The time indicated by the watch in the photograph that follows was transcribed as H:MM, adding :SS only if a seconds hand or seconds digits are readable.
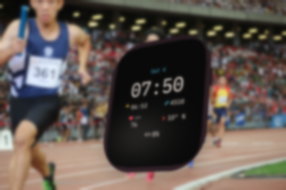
7:50
